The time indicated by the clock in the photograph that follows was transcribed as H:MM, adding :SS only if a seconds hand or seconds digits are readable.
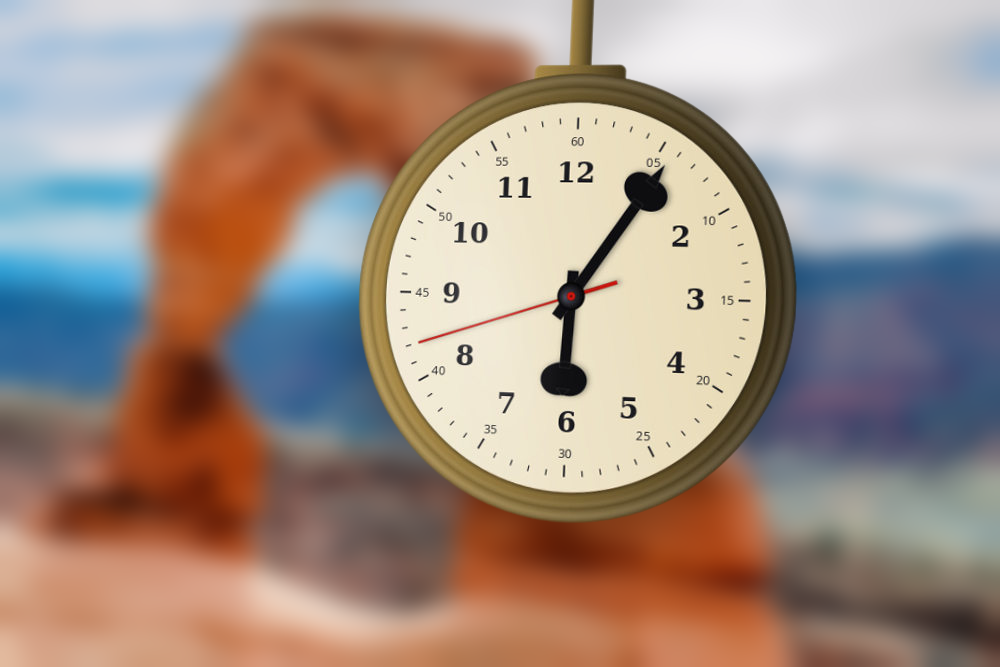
6:05:42
